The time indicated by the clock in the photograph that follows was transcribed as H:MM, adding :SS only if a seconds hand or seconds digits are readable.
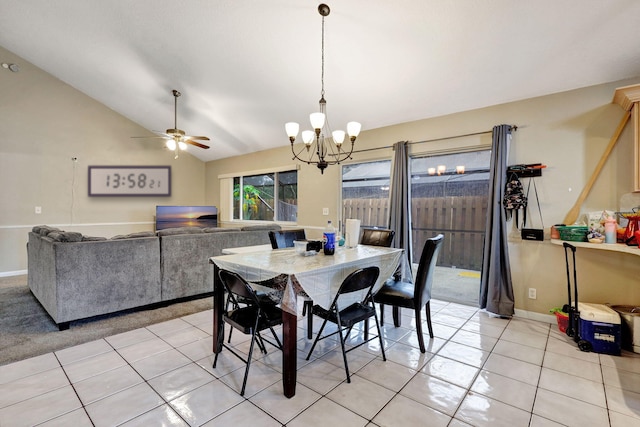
13:58
